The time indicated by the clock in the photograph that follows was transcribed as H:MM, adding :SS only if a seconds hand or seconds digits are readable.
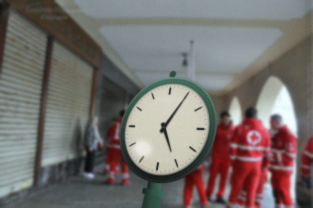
5:05
